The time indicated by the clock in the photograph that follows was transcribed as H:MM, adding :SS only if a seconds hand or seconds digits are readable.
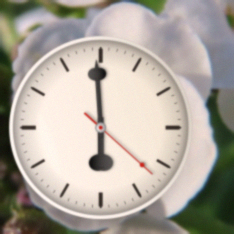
5:59:22
